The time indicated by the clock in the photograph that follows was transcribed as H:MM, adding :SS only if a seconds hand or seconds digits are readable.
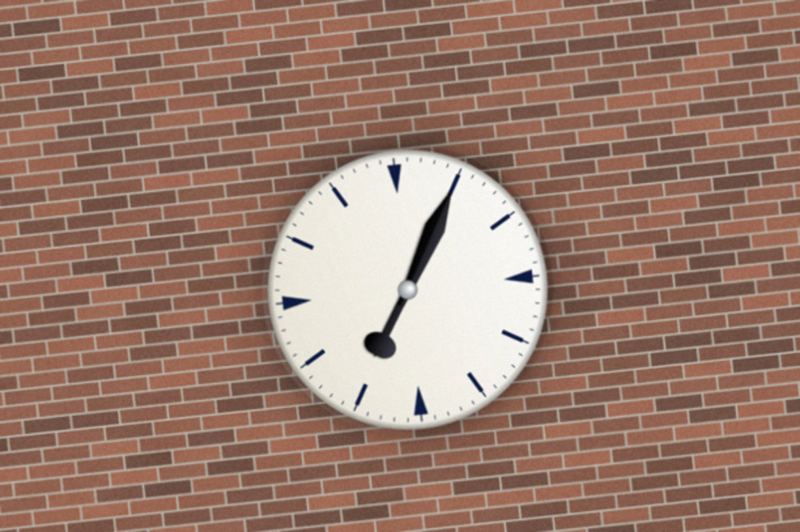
7:05
